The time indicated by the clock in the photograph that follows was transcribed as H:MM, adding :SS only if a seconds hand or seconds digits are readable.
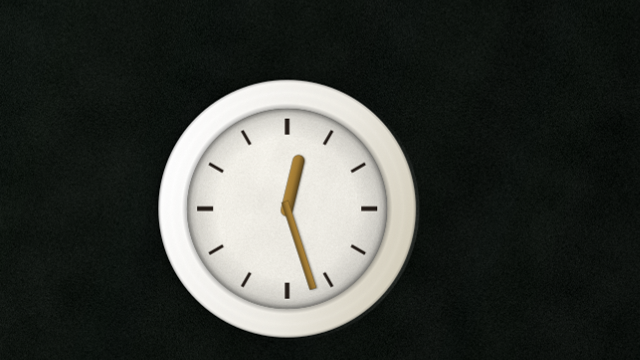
12:27
